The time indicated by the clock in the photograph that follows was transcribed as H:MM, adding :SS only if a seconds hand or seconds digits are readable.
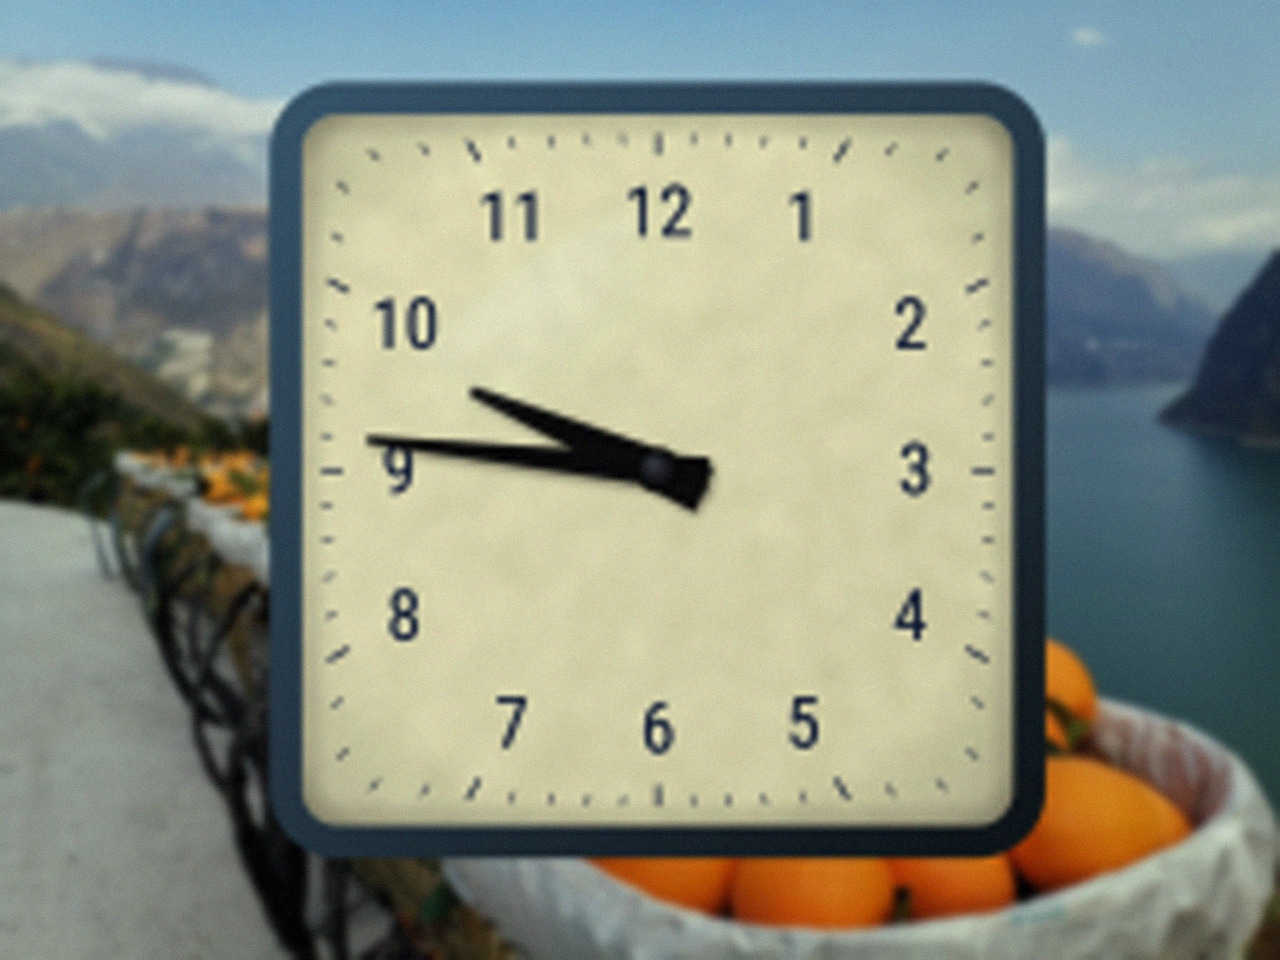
9:46
